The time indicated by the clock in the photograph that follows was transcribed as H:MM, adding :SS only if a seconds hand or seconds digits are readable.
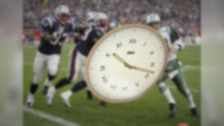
10:18
